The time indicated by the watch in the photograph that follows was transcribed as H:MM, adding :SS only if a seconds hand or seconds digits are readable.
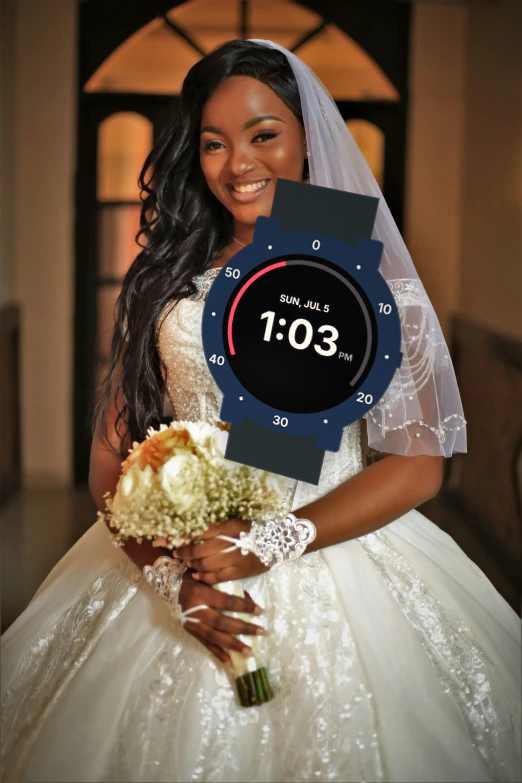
1:03
